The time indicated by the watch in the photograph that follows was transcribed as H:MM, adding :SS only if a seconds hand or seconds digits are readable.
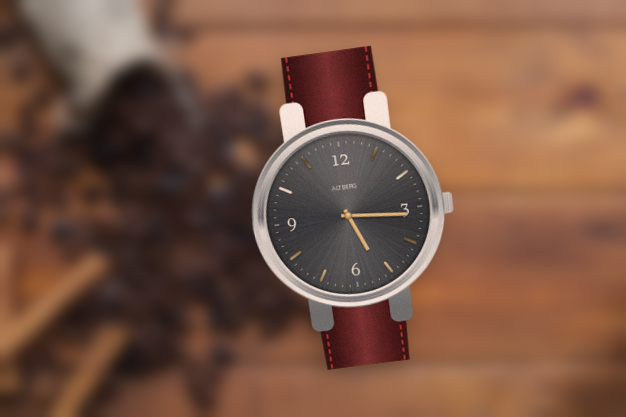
5:16
